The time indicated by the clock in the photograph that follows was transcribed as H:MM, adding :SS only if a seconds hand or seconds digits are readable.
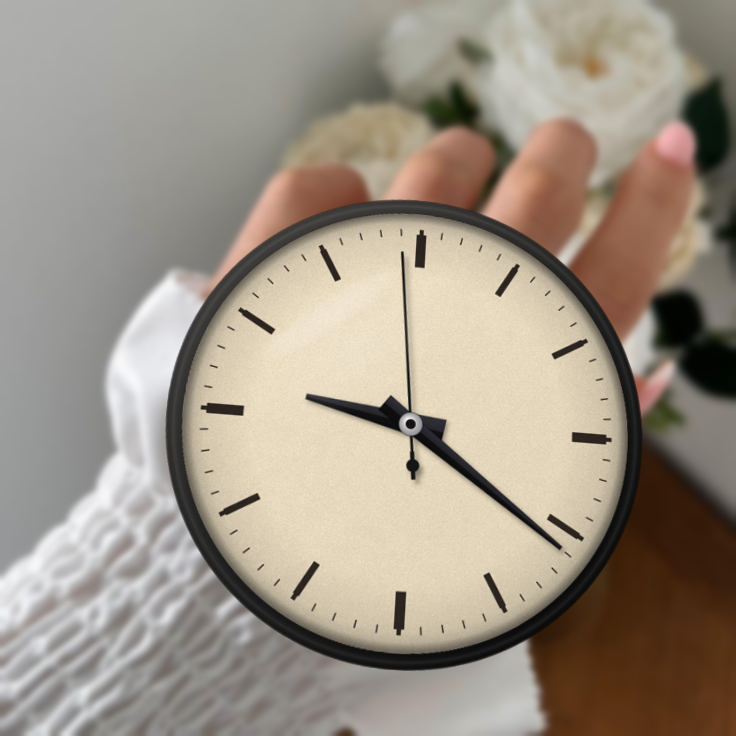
9:20:59
